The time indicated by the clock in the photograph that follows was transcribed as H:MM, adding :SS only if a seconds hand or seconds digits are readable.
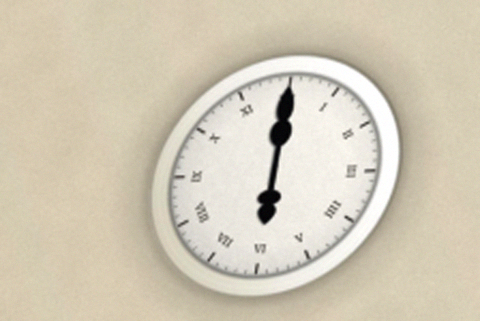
6:00
